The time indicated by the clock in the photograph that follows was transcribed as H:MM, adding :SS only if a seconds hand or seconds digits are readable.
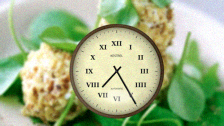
7:25
